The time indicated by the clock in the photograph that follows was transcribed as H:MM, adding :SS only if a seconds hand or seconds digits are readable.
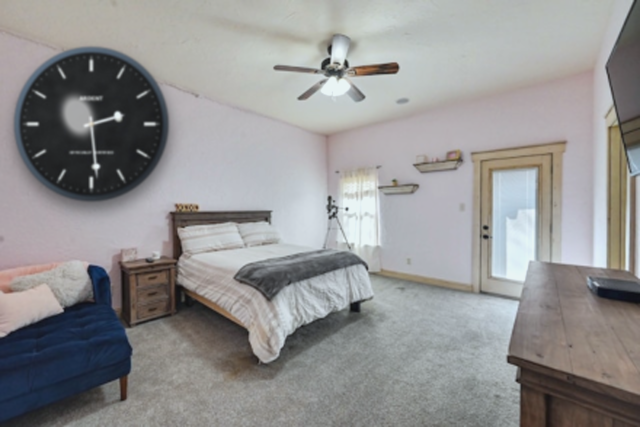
2:29
